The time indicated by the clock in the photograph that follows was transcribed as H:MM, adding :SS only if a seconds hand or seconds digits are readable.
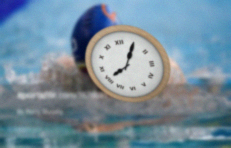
8:05
